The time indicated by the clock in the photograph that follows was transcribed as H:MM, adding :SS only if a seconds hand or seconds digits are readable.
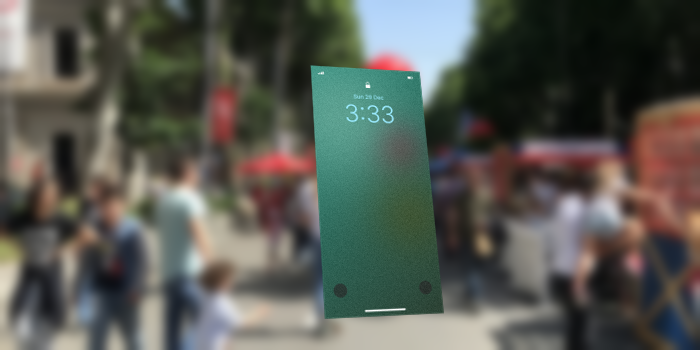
3:33
